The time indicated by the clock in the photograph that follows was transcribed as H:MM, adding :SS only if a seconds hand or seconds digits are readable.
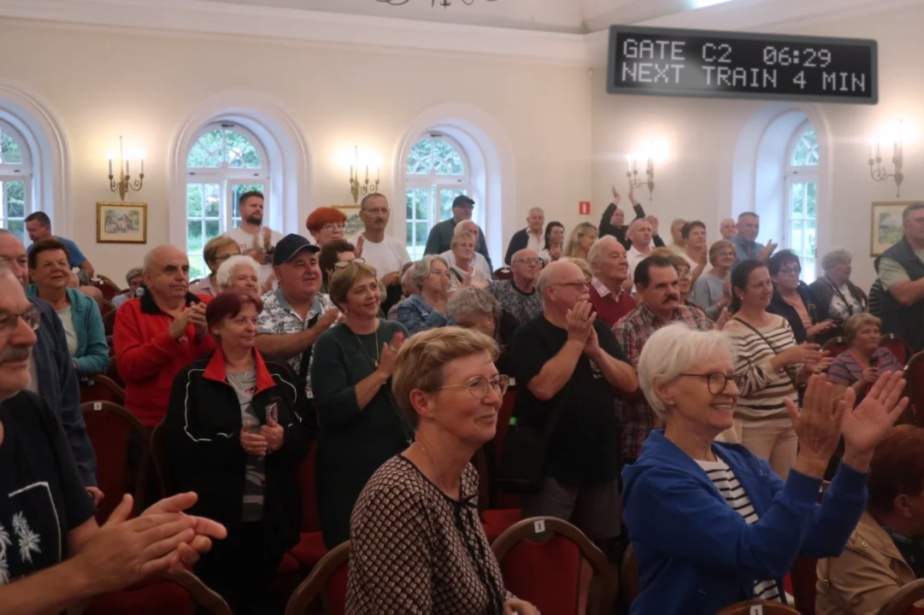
6:29
